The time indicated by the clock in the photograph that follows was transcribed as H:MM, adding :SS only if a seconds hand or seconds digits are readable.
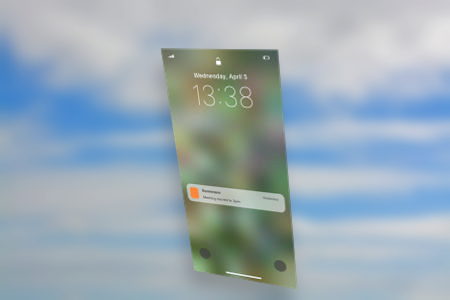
13:38
